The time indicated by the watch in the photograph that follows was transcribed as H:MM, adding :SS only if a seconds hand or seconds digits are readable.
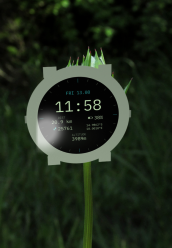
11:58
